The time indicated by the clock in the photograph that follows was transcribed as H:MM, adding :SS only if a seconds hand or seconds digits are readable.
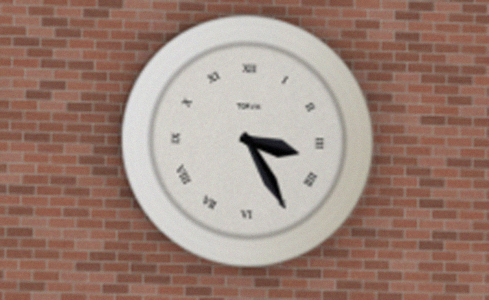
3:25
